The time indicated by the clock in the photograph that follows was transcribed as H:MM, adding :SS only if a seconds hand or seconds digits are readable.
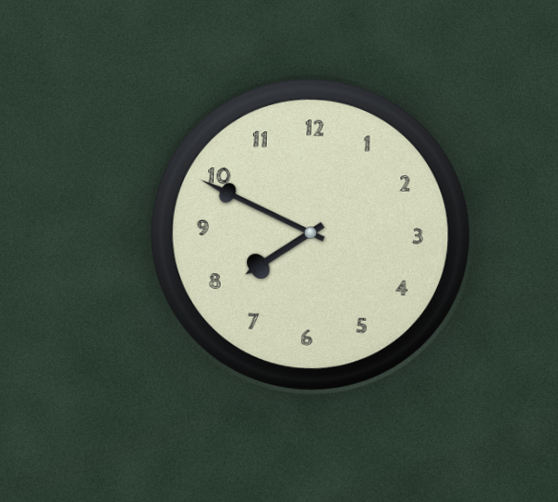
7:49
